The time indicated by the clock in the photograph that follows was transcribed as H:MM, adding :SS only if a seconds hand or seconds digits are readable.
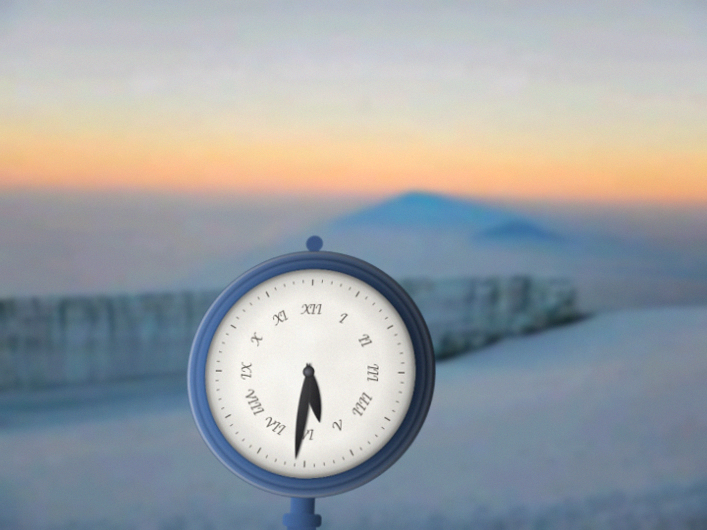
5:31
